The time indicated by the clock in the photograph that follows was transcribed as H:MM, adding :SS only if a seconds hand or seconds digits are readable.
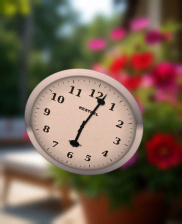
6:02
